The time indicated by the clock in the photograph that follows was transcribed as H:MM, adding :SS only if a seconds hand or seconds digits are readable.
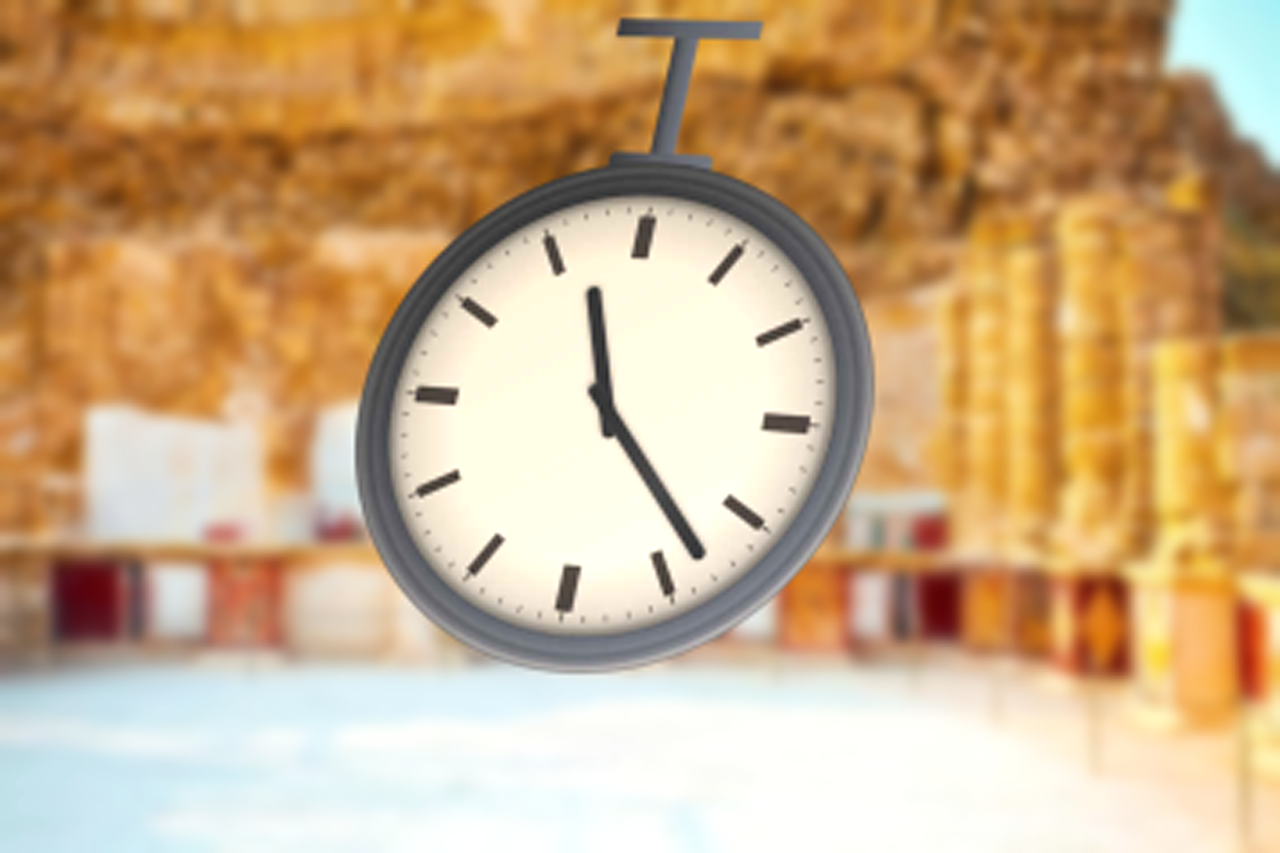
11:23
